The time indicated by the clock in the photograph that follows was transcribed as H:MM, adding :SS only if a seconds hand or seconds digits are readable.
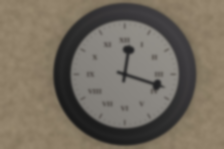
12:18
